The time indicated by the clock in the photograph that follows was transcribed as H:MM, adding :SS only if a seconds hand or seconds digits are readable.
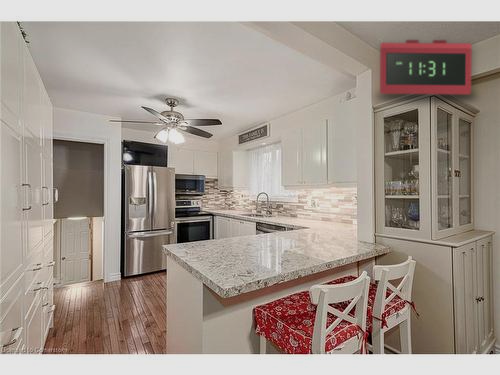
11:31
